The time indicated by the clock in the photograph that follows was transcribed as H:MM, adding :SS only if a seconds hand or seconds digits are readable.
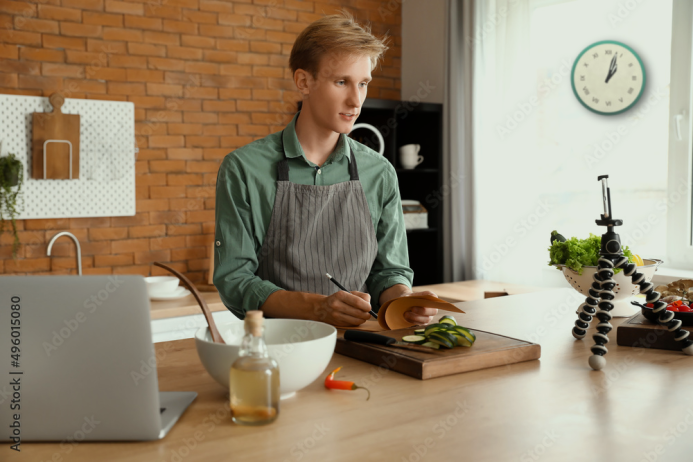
1:03
